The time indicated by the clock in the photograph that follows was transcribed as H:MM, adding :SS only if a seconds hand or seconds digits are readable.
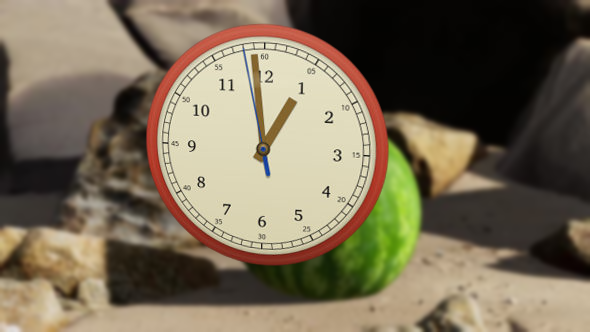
12:58:58
